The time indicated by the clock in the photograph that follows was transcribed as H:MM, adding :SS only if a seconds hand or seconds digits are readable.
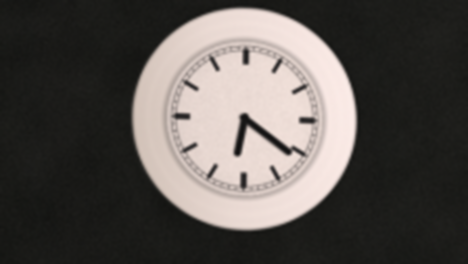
6:21
